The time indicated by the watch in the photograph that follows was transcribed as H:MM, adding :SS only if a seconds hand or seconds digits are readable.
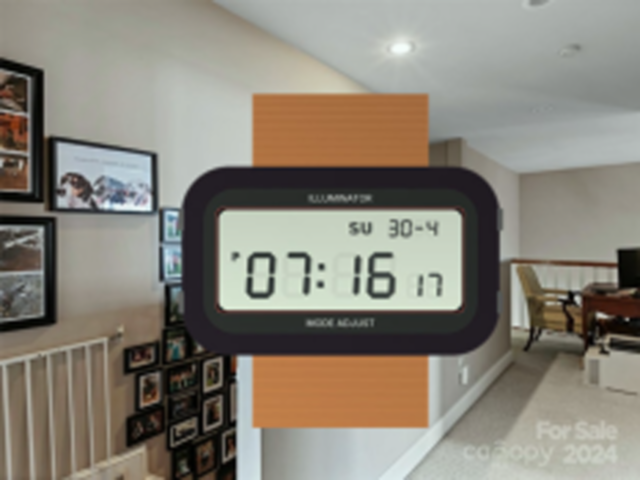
7:16:17
